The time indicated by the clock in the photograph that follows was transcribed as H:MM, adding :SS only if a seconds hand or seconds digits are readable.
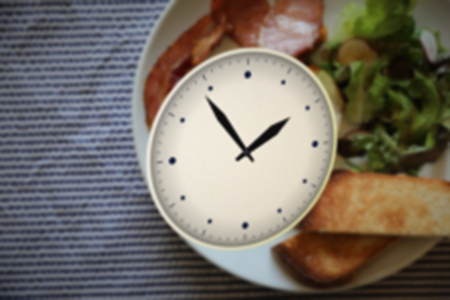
1:54
